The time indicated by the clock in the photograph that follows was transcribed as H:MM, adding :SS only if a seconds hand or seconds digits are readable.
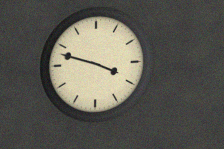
3:48
